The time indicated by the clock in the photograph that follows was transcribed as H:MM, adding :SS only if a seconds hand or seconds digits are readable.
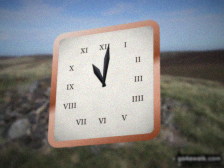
11:01
